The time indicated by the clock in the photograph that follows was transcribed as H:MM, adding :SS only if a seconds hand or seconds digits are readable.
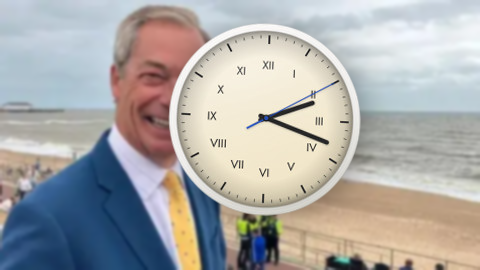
2:18:10
